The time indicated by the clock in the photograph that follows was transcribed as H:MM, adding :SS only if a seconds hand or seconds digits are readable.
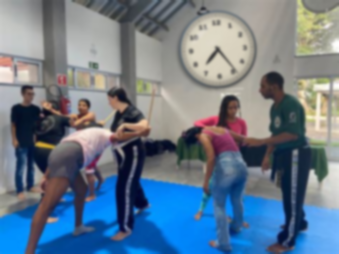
7:24
